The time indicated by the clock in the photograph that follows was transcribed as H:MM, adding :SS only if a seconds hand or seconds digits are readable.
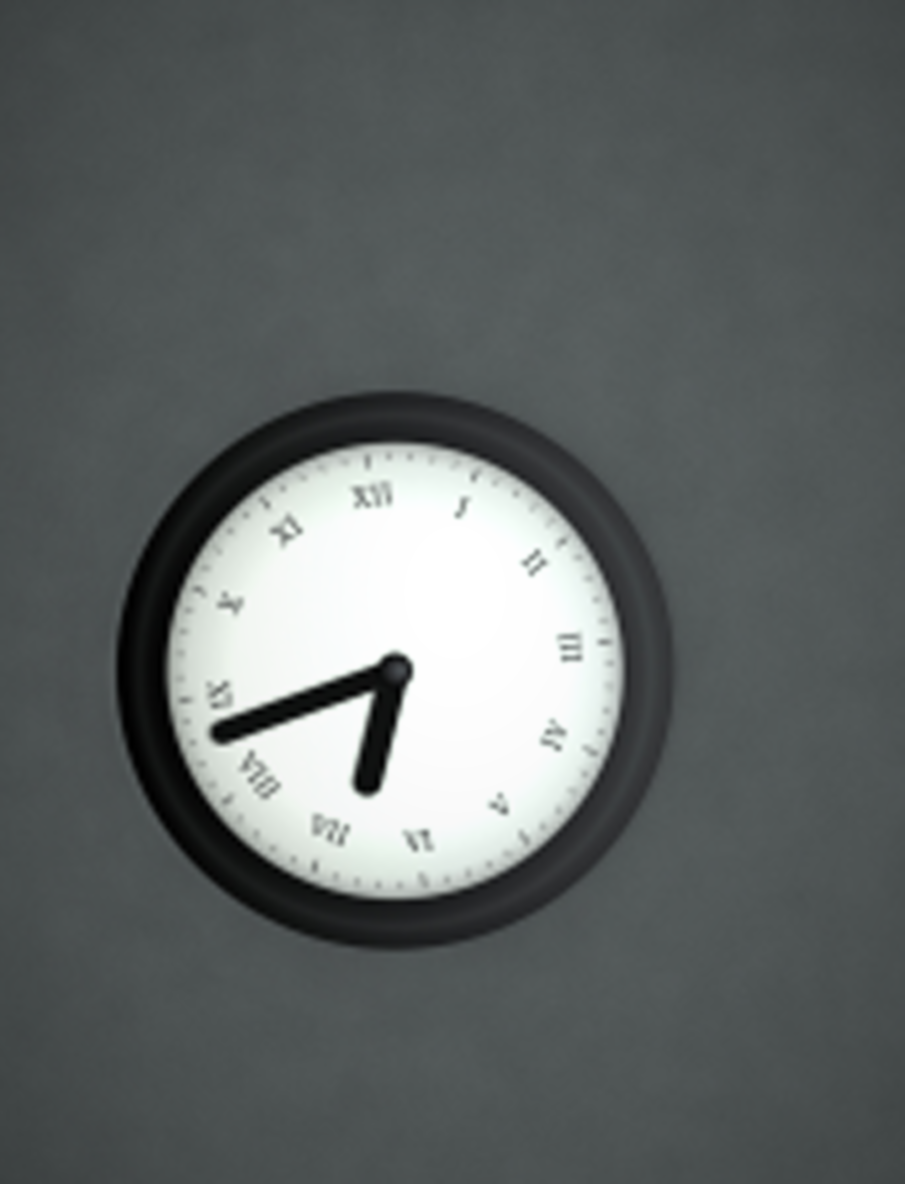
6:43
